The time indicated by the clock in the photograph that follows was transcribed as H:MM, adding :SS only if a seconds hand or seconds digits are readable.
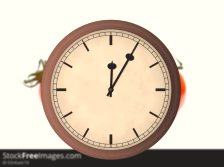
12:05
